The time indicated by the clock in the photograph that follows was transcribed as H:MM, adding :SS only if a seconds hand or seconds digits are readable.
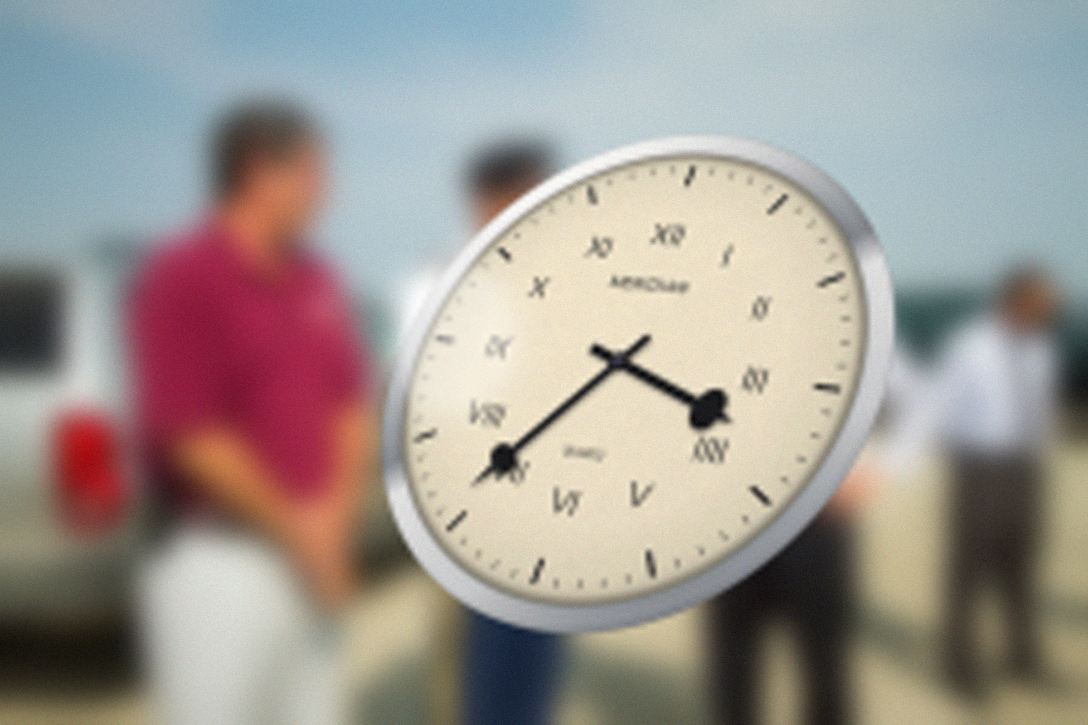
3:36
